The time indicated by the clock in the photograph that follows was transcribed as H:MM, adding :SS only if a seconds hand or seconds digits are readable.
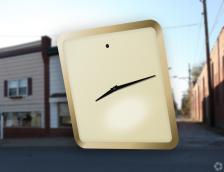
8:13
